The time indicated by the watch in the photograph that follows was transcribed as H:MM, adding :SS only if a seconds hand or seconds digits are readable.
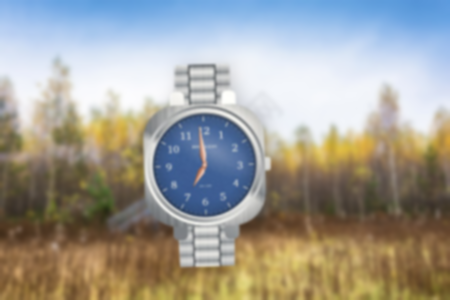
6:59
